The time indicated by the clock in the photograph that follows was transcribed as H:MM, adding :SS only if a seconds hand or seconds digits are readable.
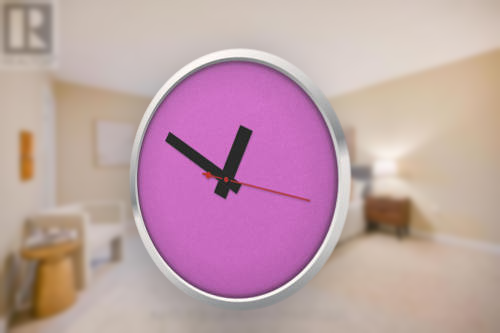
12:50:17
